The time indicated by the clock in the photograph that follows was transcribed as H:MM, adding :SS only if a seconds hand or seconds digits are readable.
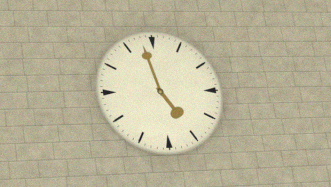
4:58
